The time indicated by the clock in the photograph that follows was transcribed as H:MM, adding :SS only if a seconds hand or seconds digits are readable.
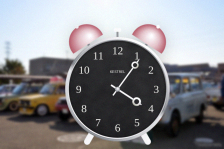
4:06
